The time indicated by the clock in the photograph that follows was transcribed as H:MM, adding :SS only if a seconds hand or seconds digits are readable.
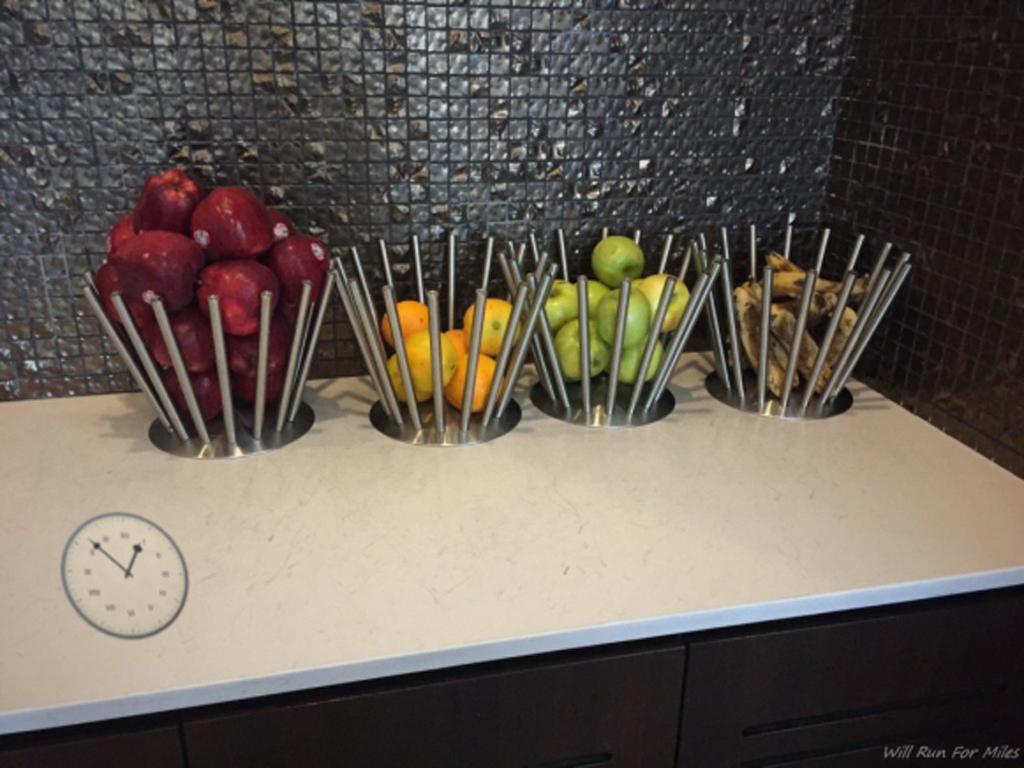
12:52
